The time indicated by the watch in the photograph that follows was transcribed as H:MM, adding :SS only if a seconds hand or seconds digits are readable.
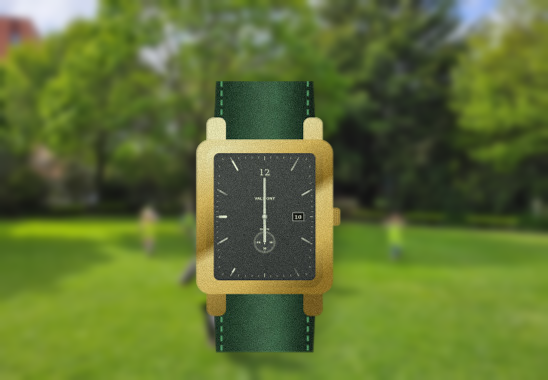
6:00
